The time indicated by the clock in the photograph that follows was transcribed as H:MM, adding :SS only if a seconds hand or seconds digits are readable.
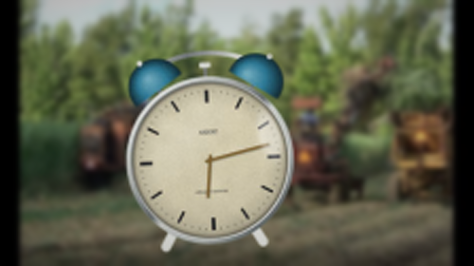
6:13
